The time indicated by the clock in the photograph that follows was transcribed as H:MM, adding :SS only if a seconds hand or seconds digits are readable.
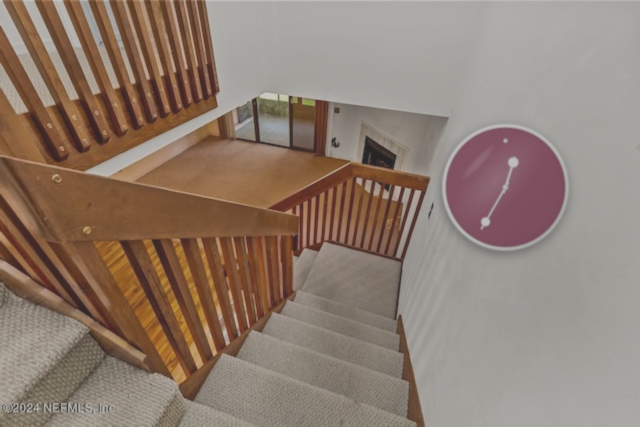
12:35
